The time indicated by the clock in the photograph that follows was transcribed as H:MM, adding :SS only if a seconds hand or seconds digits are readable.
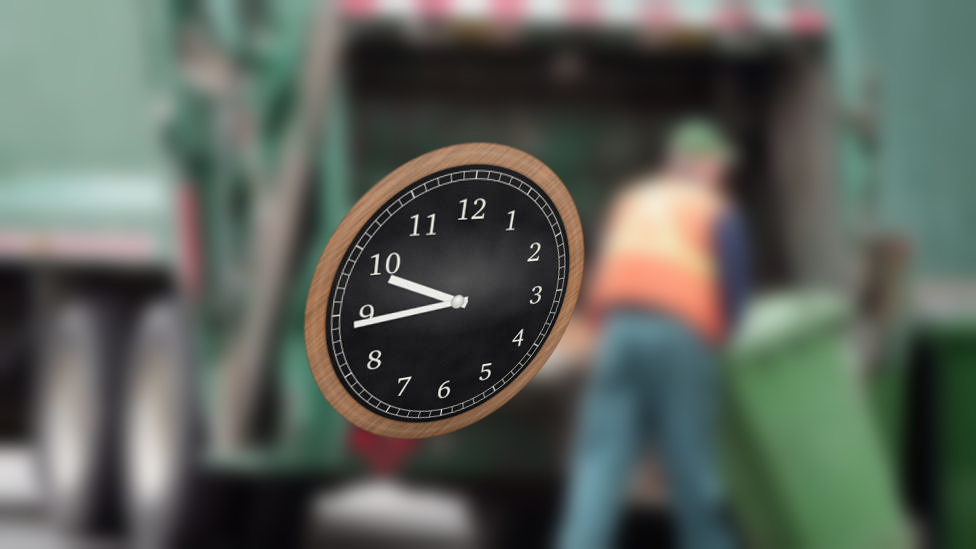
9:44
